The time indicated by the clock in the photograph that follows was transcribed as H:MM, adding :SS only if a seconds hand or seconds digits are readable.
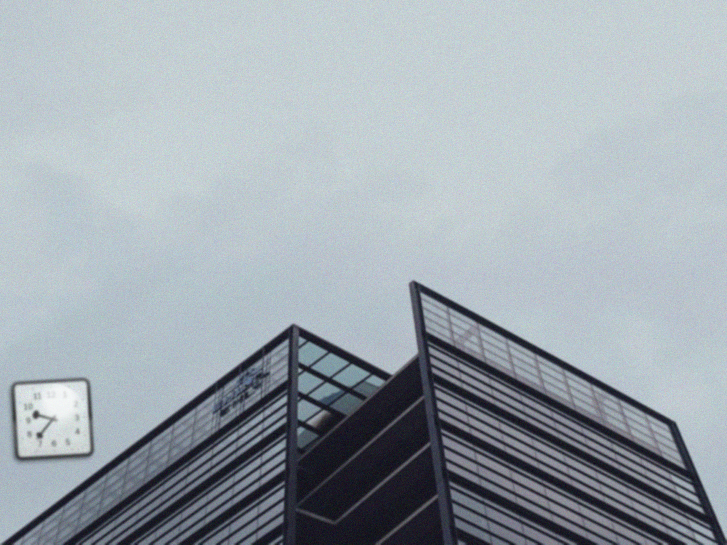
9:37
